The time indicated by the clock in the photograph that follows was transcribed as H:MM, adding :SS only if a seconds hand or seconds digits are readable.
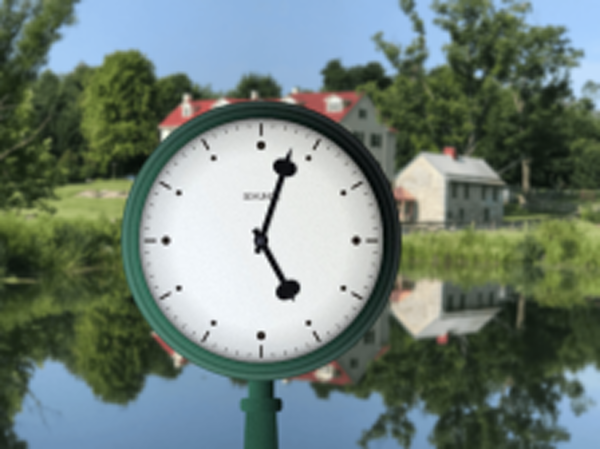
5:03
